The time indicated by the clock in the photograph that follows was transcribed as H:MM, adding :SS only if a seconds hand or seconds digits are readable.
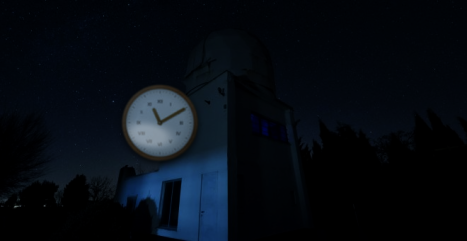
11:10
